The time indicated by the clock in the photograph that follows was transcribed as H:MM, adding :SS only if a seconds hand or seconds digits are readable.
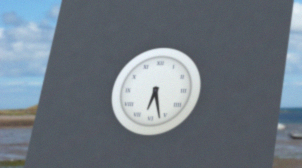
6:27
